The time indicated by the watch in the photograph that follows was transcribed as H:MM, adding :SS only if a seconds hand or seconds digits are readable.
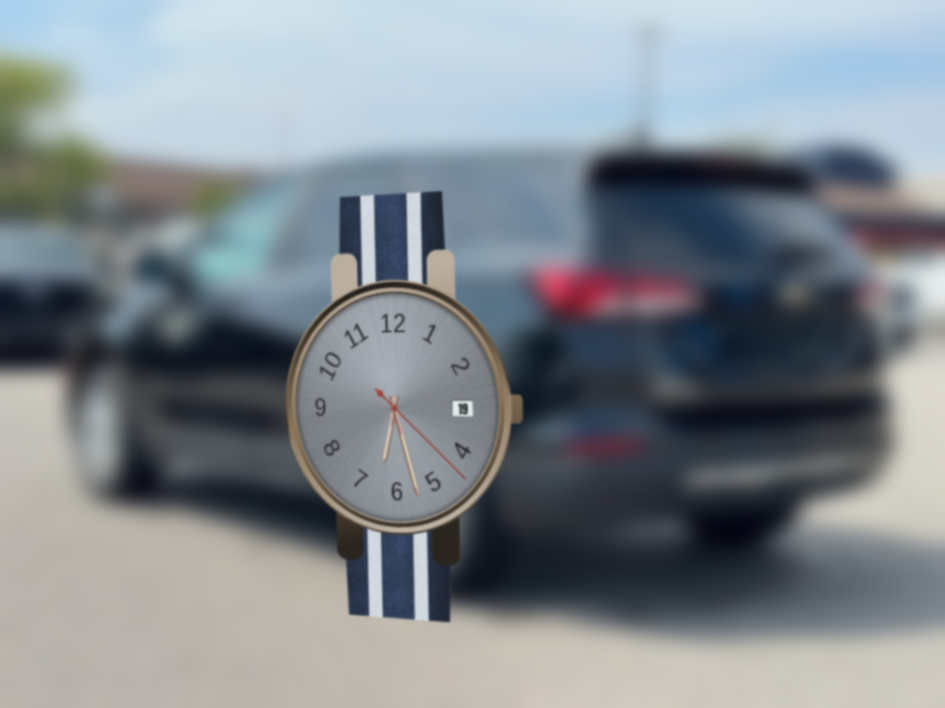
6:27:22
